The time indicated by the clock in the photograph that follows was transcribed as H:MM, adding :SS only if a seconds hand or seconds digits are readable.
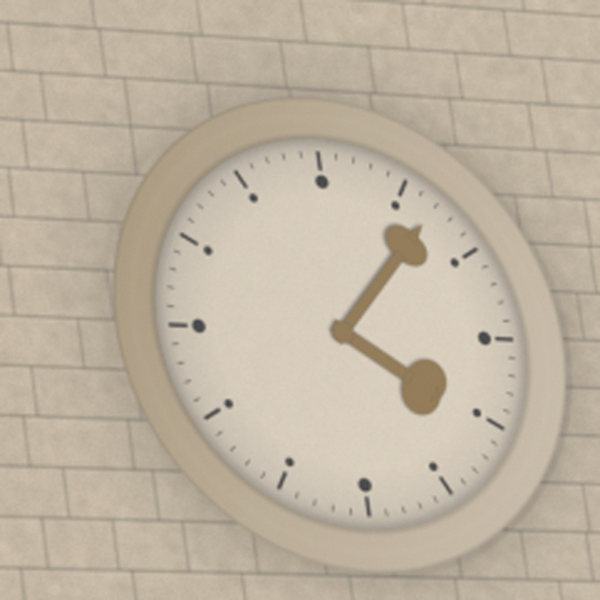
4:07
